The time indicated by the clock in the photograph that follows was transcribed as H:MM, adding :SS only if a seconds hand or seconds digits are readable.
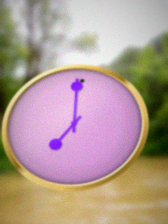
6:59
